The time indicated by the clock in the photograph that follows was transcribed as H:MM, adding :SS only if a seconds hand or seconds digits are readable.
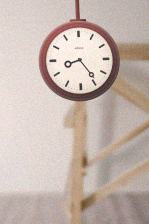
8:24
